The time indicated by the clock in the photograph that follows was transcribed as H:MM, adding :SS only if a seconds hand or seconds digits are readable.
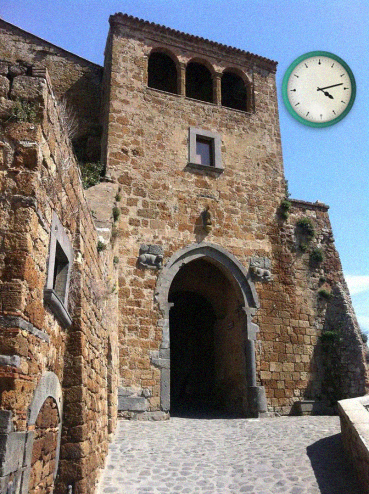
4:13
